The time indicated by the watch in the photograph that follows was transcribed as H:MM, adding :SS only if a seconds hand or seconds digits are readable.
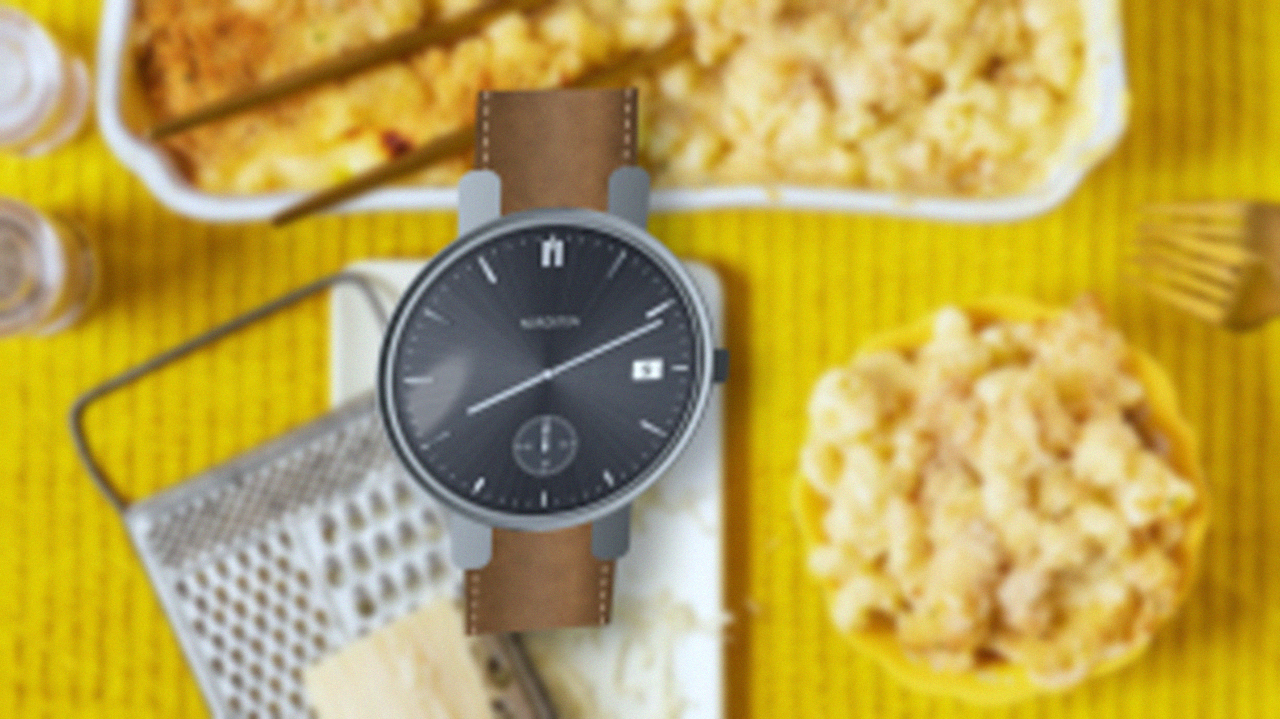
8:11
